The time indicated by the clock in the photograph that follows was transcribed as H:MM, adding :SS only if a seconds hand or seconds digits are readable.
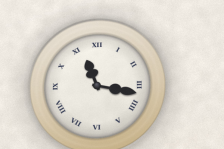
11:17
